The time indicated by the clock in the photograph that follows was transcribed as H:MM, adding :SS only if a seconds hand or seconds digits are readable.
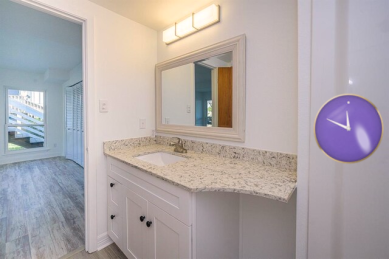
11:49
